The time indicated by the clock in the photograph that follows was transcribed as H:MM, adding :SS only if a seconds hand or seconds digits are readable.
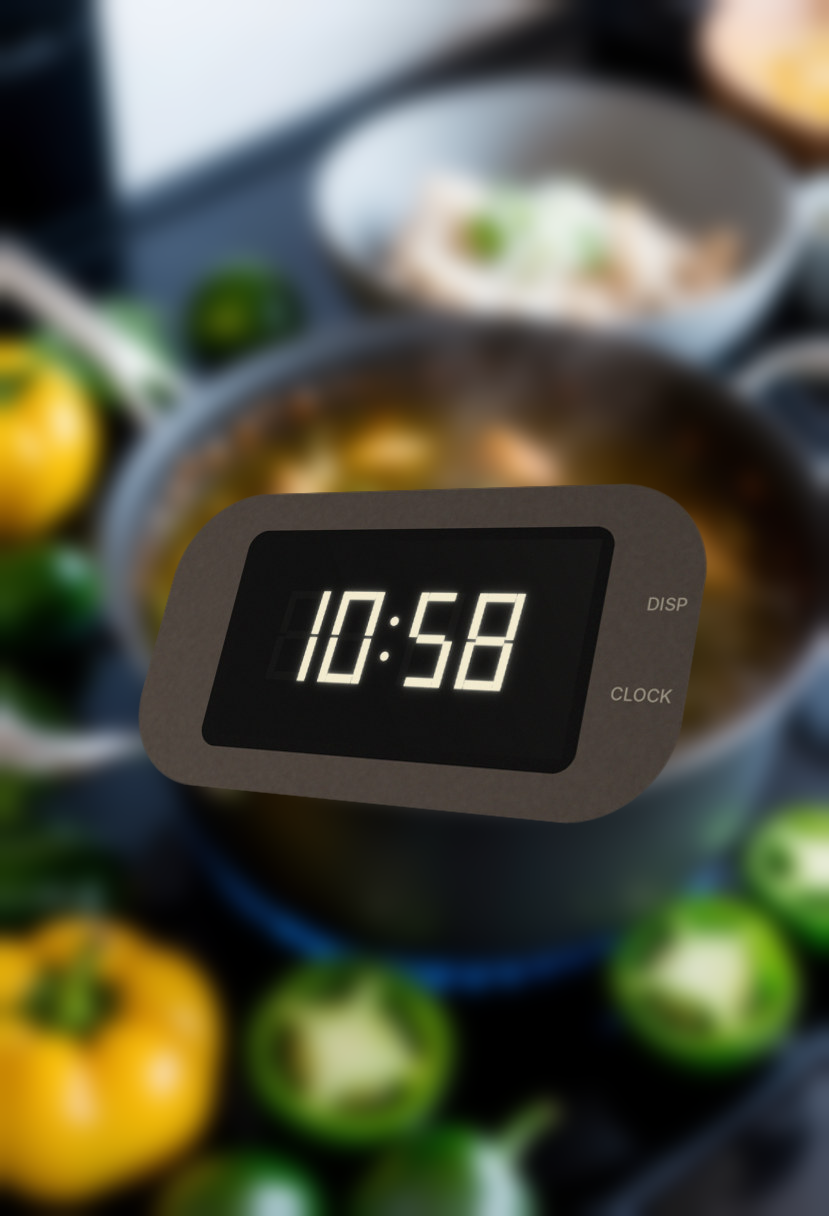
10:58
